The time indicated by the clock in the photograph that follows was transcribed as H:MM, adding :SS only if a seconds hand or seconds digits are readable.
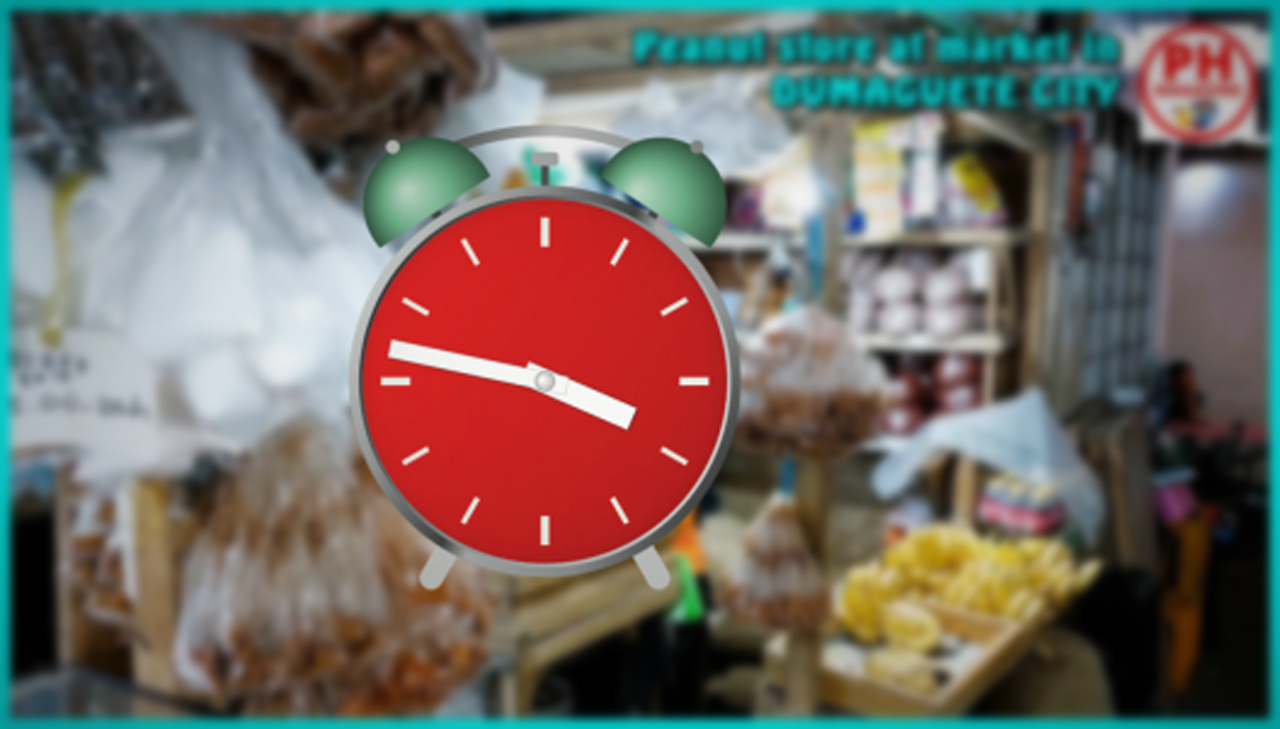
3:47
